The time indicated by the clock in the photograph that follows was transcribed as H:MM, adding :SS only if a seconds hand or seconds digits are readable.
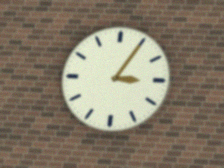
3:05
